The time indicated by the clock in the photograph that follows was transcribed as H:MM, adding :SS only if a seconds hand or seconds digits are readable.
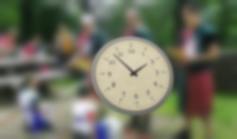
1:53
